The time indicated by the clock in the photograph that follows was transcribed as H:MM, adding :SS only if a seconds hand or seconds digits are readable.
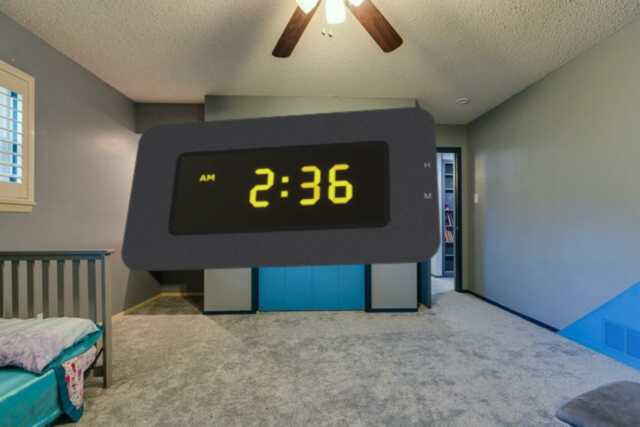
2:36
